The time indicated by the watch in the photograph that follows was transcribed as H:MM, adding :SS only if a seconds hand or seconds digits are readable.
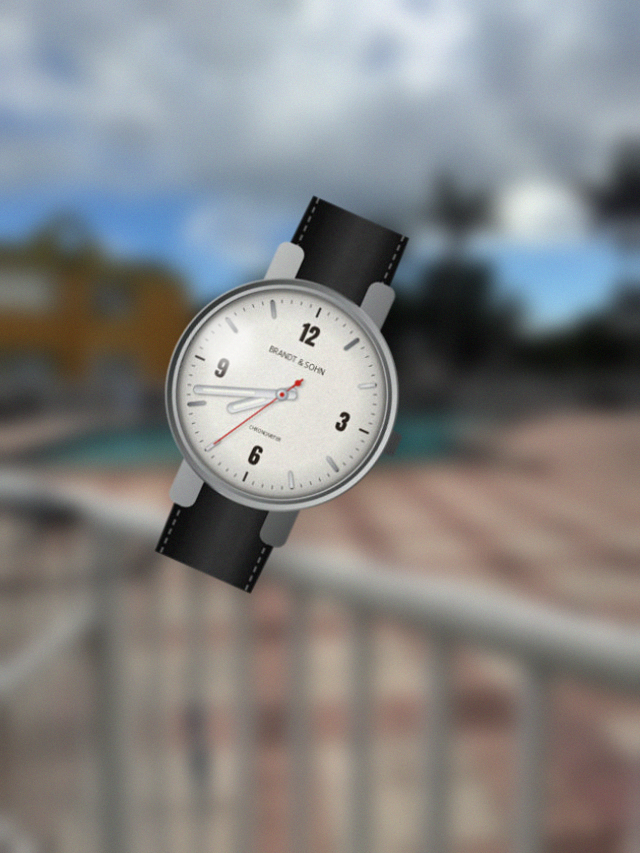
7:41:35
